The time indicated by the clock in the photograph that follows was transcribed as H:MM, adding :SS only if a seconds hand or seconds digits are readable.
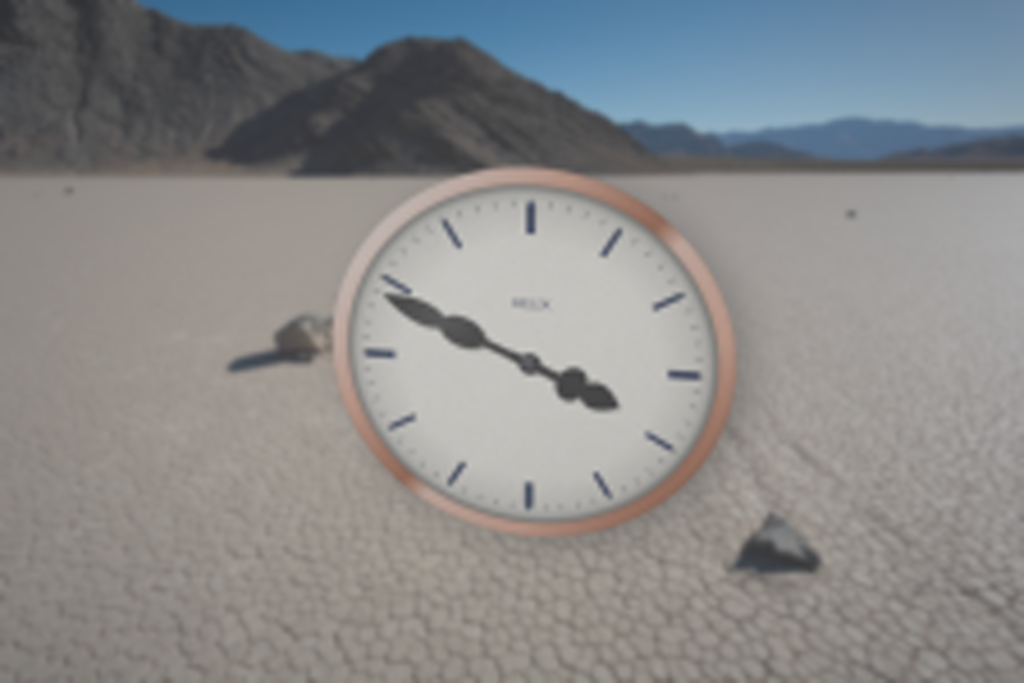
3:49
